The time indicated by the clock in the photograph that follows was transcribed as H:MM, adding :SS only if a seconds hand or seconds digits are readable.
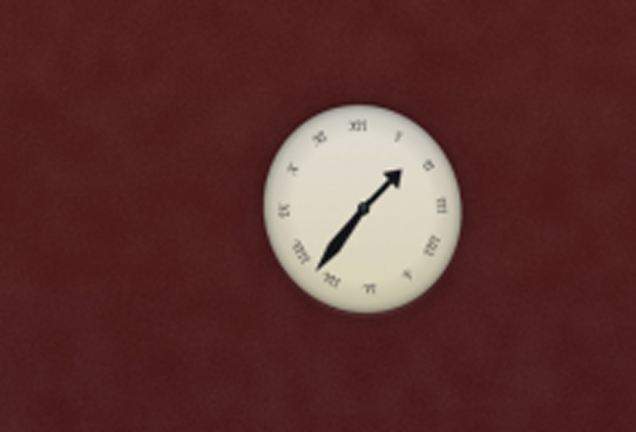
1:37
